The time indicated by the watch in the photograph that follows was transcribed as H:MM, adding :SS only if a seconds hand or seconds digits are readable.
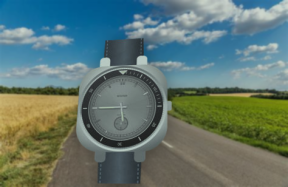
5:45
